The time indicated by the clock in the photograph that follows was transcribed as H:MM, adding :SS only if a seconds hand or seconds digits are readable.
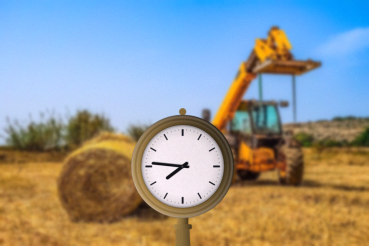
7:46
